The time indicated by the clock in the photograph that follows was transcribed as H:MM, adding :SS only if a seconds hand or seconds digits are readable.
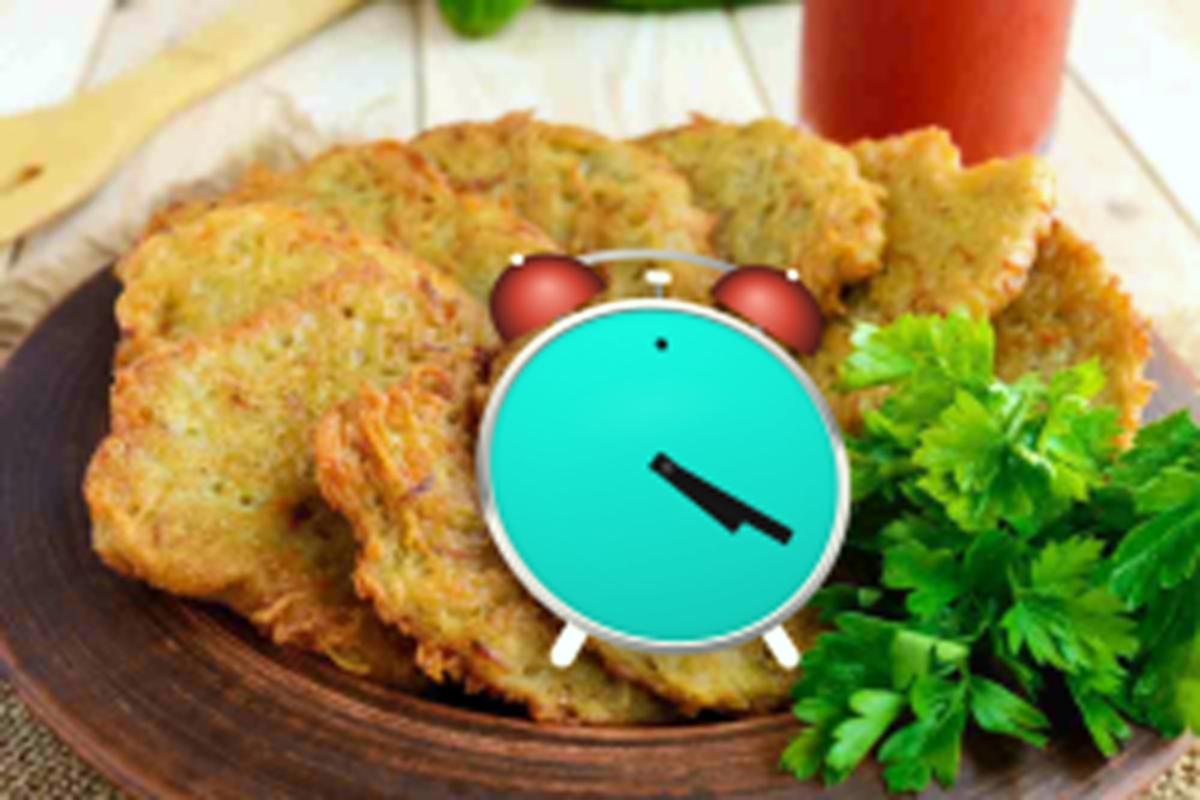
4:20
